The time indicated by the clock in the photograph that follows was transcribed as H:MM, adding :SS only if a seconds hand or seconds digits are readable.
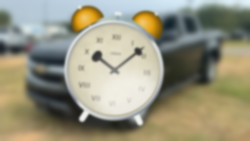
10:08
